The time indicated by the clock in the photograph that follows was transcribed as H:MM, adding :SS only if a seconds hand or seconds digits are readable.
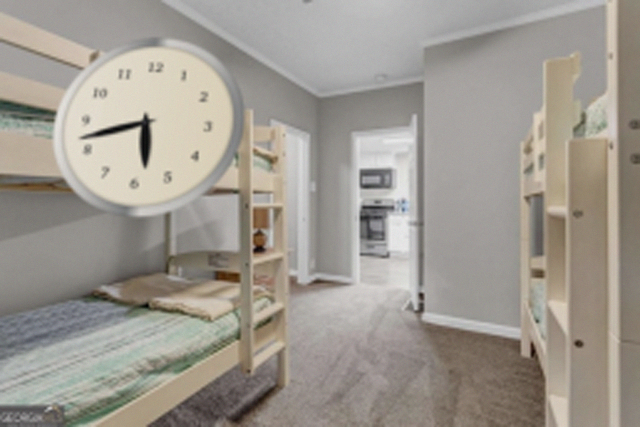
5:42
